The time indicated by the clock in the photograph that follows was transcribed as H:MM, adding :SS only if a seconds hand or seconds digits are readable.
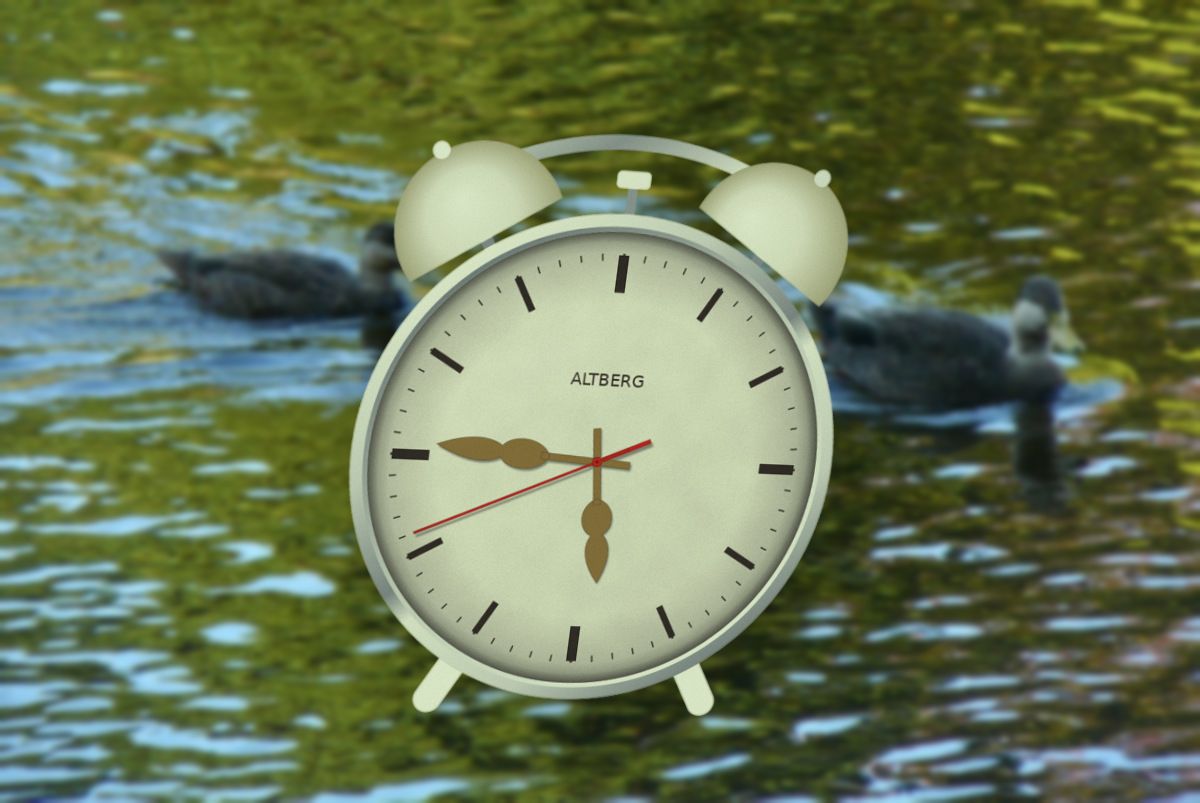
5:45:41
